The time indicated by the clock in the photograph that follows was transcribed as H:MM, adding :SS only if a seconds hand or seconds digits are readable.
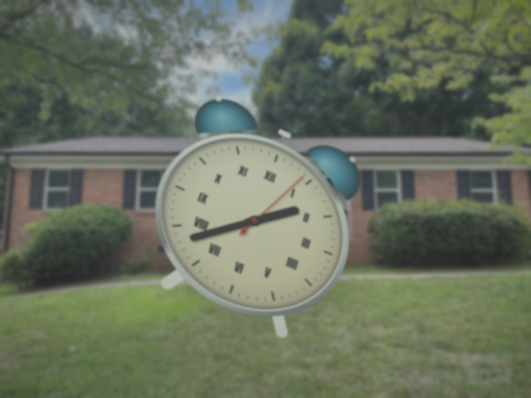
1:38:04
